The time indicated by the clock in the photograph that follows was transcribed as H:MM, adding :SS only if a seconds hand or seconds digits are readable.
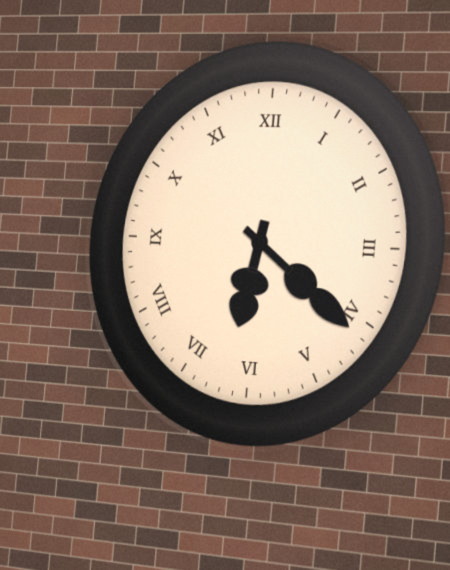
6:21
